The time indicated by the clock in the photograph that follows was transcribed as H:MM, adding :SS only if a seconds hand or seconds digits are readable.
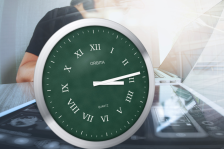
3:14
